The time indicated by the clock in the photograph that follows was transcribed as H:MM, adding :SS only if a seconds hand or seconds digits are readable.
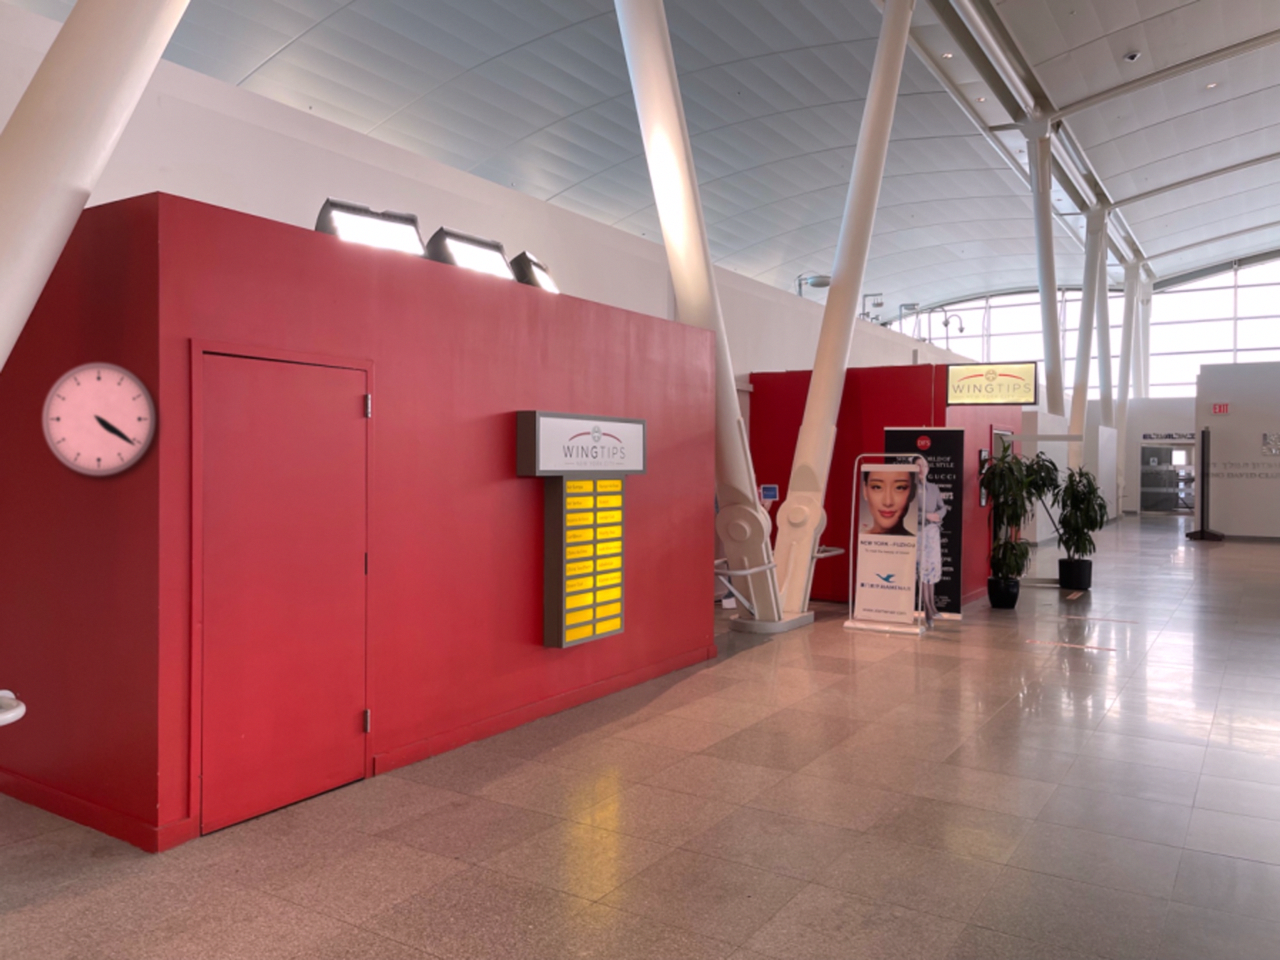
4:21
